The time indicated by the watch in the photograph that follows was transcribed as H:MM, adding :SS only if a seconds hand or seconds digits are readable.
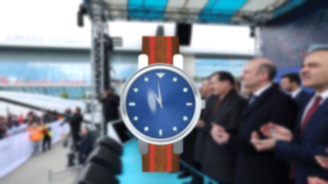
10:59
